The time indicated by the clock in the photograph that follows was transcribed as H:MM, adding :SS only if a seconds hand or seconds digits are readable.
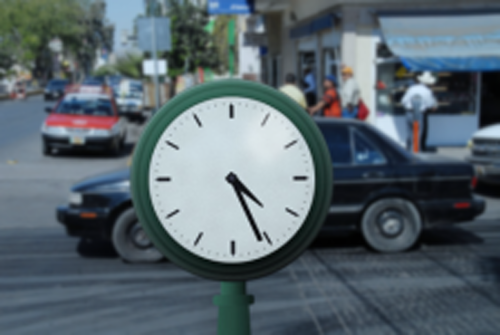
4:26
